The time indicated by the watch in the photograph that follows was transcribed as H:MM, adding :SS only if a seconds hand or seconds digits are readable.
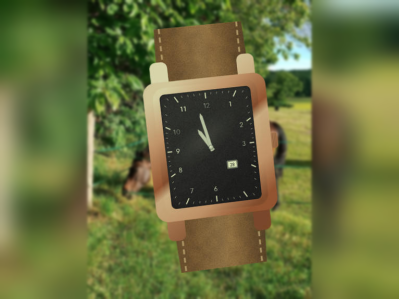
10:58
